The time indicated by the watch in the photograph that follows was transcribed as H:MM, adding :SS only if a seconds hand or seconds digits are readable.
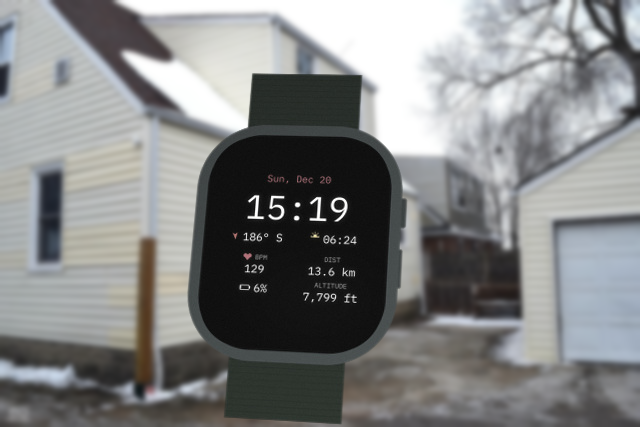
15:19
